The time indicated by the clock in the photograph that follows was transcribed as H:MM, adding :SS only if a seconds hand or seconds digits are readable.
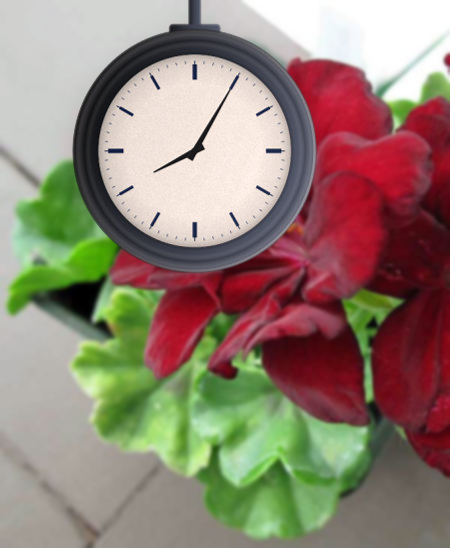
8:05
